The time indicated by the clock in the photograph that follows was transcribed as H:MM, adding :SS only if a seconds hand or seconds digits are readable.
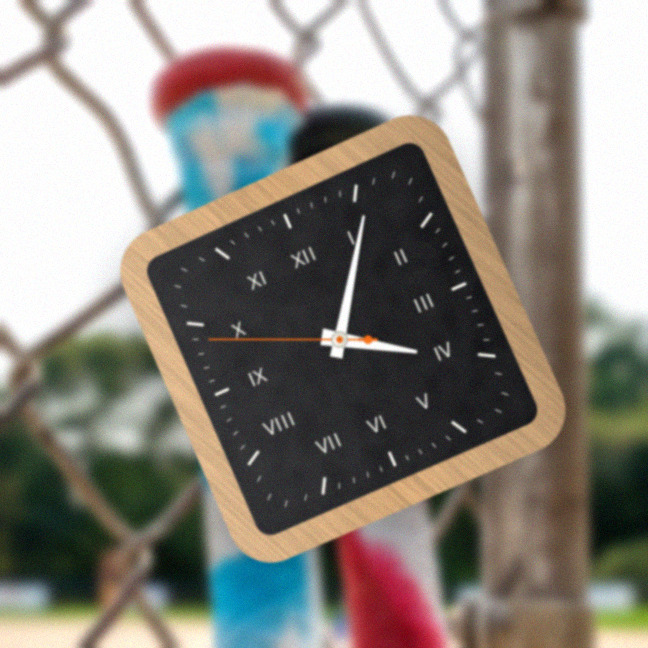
4:05:49
